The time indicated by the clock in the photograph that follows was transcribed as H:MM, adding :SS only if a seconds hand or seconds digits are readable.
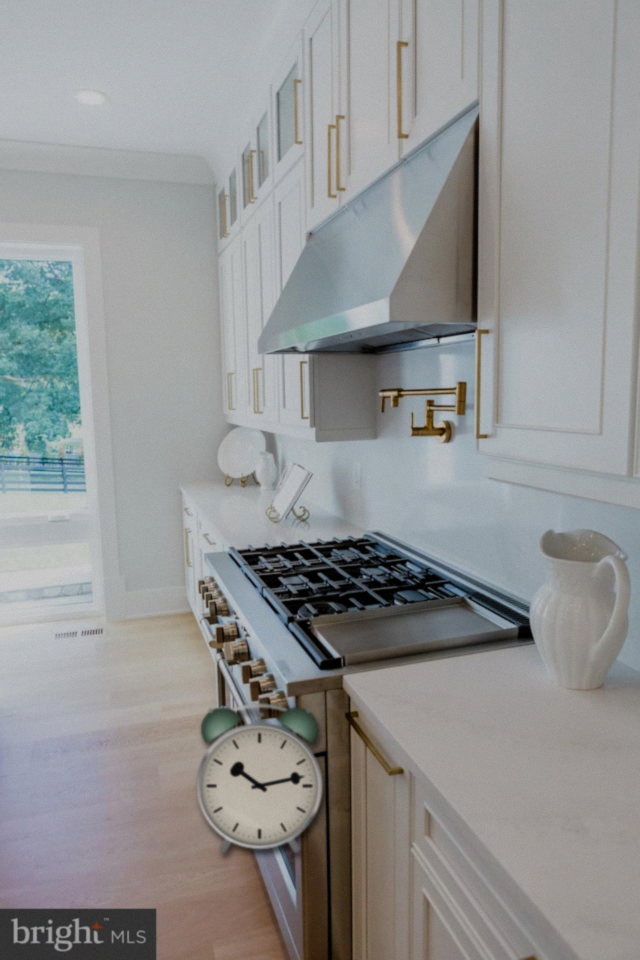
10:13
